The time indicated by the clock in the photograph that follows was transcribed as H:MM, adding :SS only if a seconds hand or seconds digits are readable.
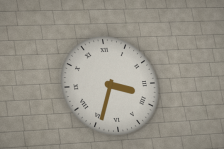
3:34
